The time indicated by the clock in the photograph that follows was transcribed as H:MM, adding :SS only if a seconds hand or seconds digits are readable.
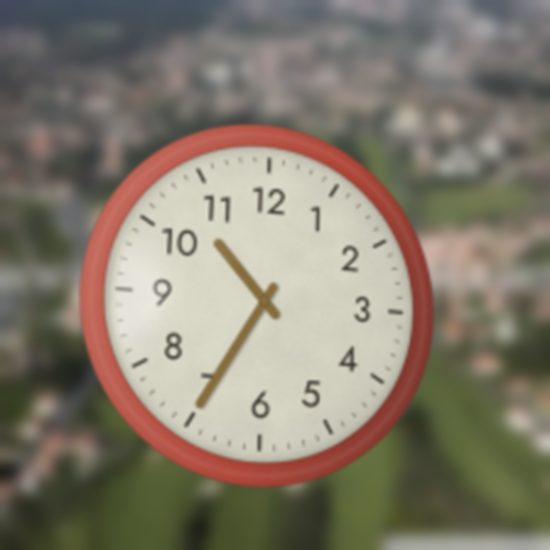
10:35
